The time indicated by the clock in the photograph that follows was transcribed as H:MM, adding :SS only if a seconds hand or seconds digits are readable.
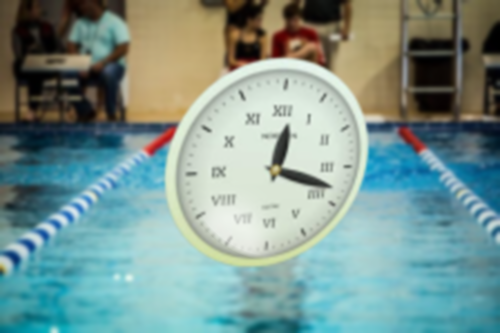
12:18
